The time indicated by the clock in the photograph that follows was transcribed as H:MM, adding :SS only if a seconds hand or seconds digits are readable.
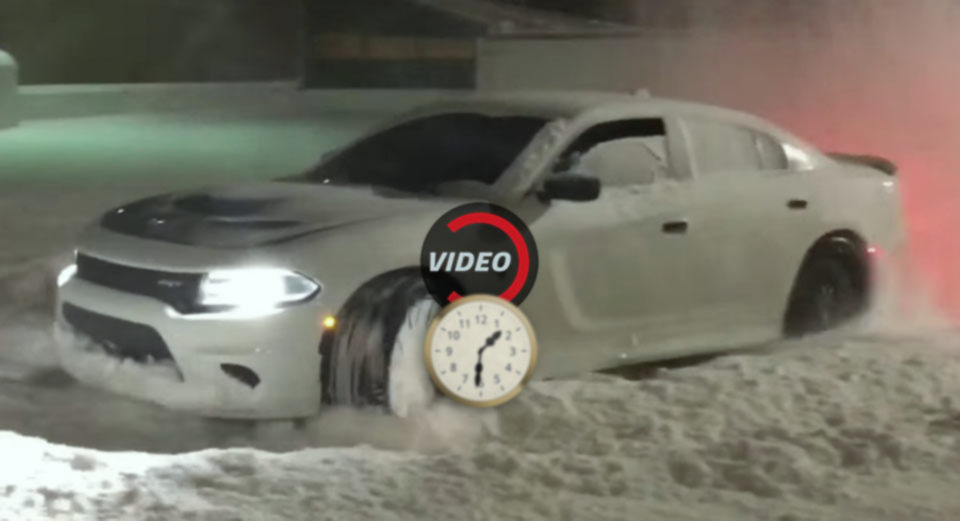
1:31
